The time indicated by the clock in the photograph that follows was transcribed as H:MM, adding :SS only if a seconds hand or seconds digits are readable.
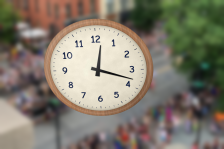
12:18
